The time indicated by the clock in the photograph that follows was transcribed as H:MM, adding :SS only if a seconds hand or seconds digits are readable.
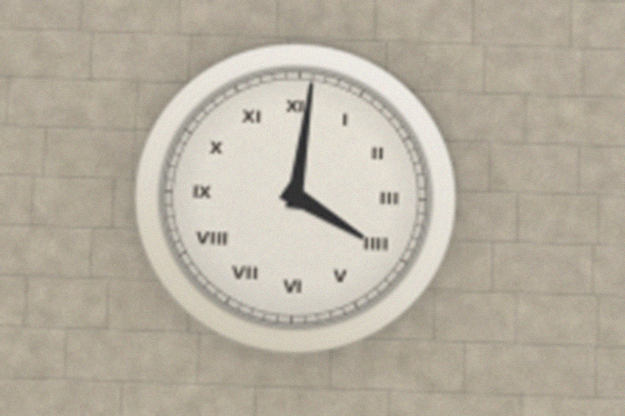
4:01
